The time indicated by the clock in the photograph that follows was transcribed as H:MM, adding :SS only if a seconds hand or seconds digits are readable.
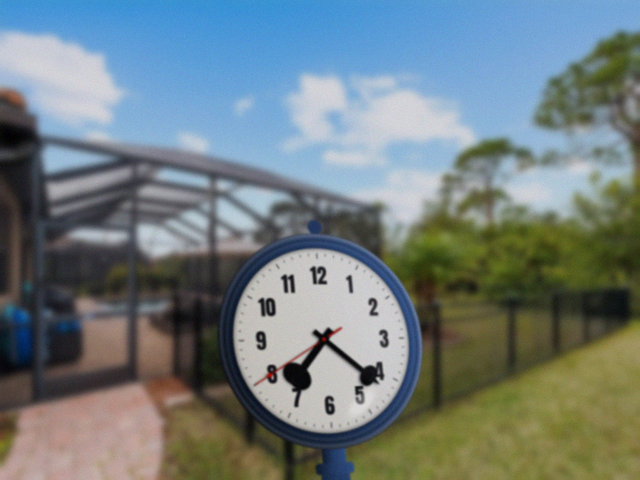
7:21:40
